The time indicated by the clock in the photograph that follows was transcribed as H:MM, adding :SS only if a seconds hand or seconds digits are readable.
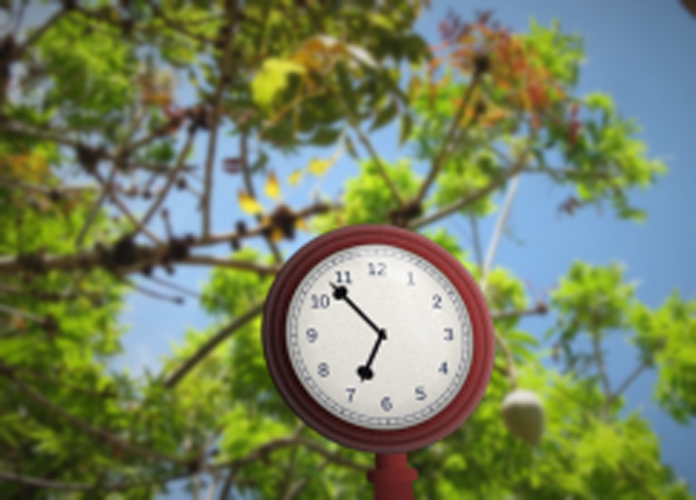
6:53
